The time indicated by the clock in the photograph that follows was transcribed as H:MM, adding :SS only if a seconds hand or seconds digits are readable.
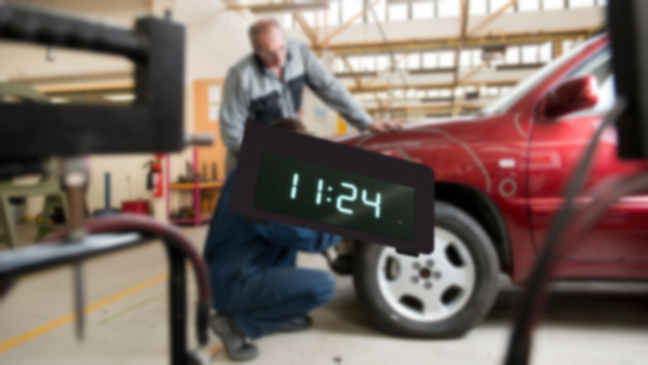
11:24
